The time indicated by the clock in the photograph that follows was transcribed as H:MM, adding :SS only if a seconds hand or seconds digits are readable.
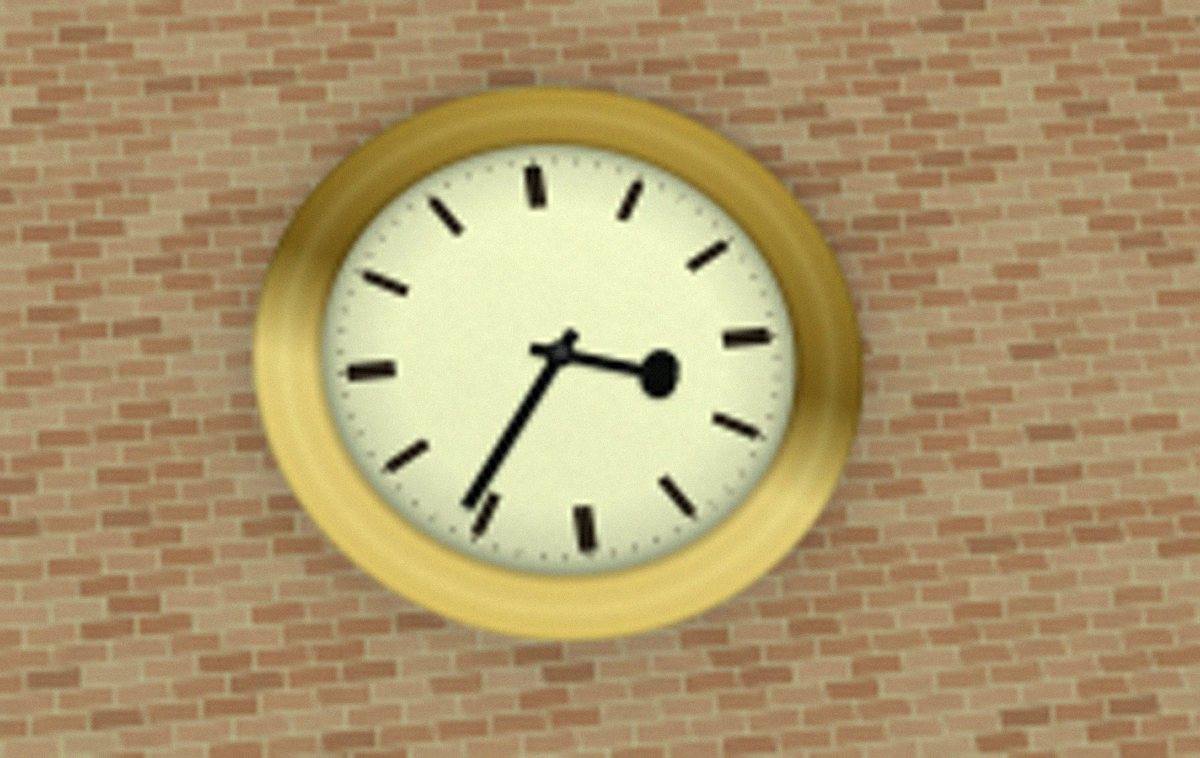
3:36
